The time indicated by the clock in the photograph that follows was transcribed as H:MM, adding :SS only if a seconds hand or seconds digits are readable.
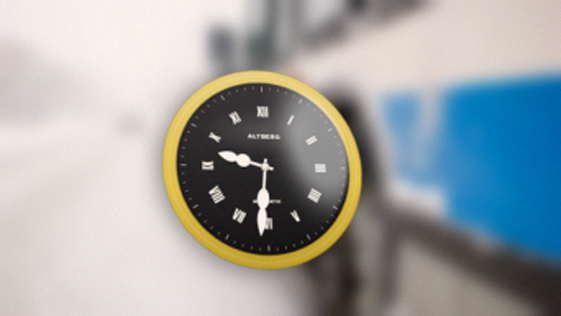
9:31
